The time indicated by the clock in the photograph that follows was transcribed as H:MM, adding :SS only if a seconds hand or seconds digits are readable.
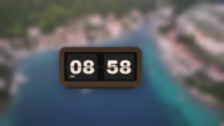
8:58
